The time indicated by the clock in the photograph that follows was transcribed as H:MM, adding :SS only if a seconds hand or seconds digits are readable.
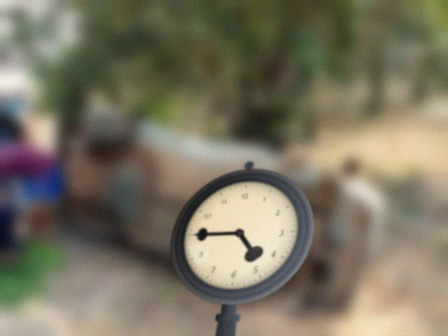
4:45
